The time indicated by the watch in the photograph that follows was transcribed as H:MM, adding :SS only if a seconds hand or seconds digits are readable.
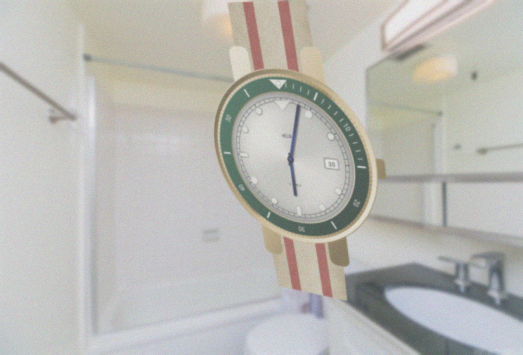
6:03
